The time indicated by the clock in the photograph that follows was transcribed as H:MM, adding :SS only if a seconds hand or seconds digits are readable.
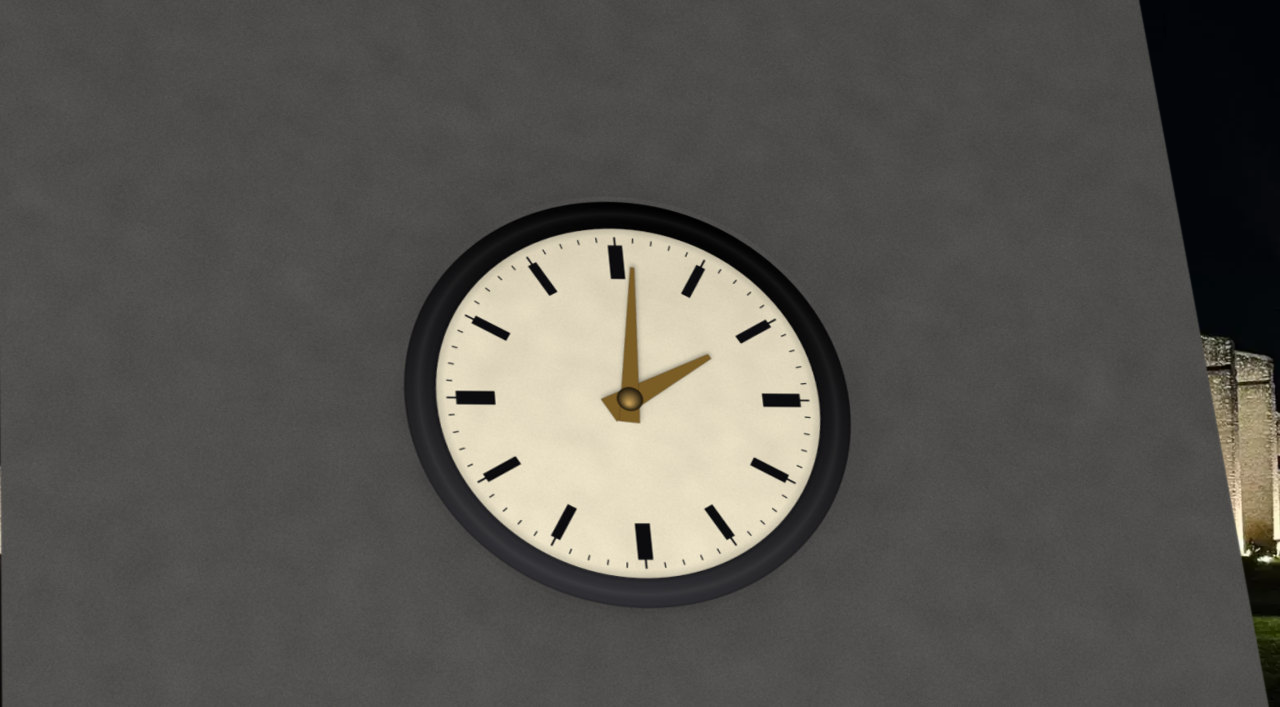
2:01
